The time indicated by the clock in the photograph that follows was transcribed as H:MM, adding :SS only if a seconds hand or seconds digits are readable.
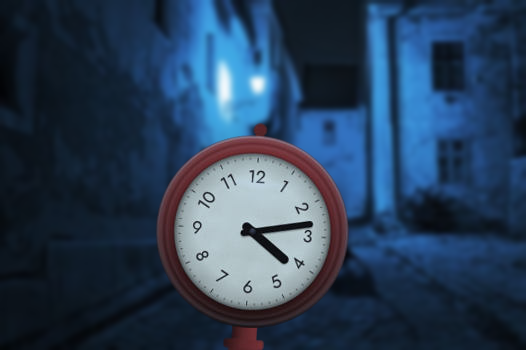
4:13
